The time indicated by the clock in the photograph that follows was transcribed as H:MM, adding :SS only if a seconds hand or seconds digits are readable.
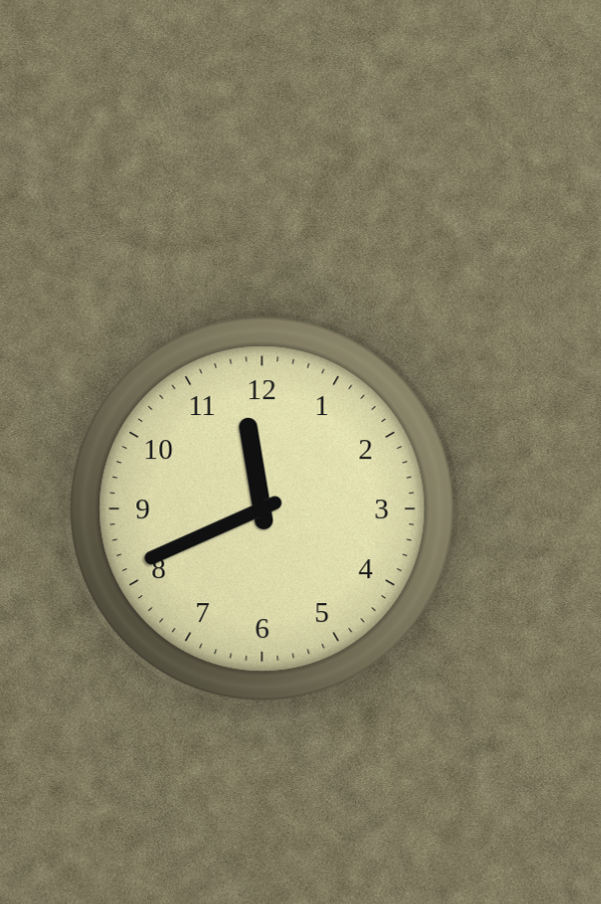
11:41
